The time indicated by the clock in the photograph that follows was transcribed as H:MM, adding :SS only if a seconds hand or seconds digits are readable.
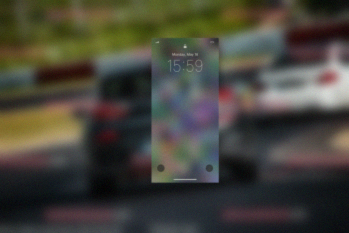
15:59
